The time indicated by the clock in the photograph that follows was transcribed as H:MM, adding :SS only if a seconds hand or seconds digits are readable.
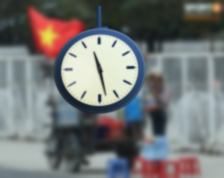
11:28
